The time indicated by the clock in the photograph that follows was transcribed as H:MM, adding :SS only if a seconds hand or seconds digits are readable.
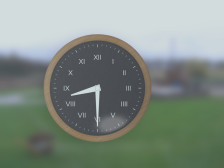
8:30
